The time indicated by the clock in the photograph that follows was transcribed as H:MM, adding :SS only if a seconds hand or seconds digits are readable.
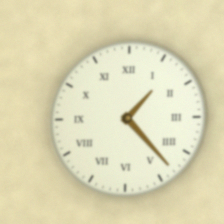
1:23
